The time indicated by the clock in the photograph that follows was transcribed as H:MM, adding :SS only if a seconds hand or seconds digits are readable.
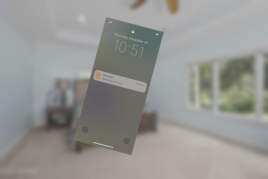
10:51
